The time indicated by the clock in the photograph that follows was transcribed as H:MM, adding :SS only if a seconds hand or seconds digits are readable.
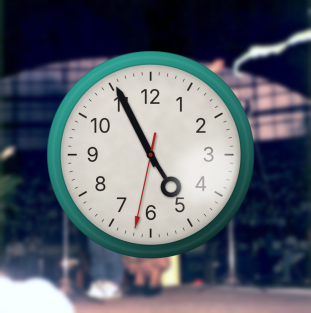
4:55:32
